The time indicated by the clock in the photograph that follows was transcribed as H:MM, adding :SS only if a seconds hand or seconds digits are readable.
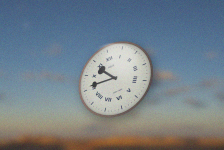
10:46
